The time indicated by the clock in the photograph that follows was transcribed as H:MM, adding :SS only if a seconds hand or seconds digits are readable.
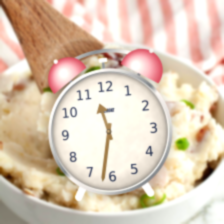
11:32
